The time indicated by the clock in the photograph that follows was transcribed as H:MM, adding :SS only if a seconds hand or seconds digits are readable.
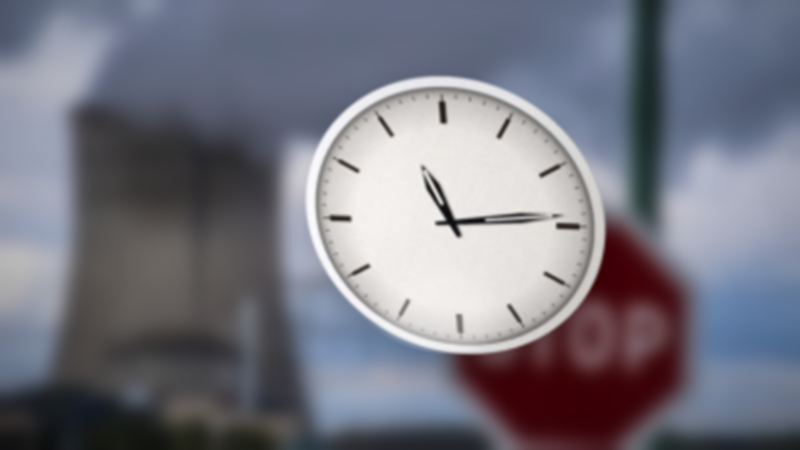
11:14
